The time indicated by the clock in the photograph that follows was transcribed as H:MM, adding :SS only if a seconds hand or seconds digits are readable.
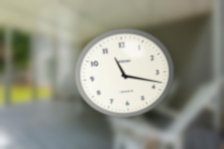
11:18
